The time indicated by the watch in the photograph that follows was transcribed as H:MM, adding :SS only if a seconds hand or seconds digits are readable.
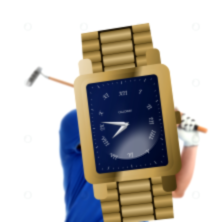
7:47
